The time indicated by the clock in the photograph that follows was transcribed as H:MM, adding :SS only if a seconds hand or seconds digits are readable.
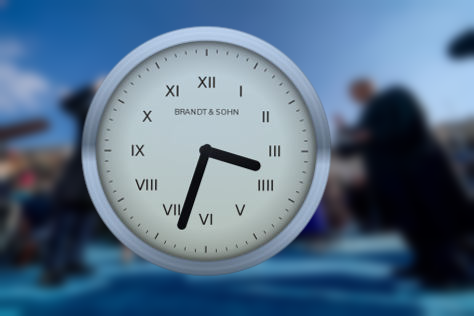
3:33
